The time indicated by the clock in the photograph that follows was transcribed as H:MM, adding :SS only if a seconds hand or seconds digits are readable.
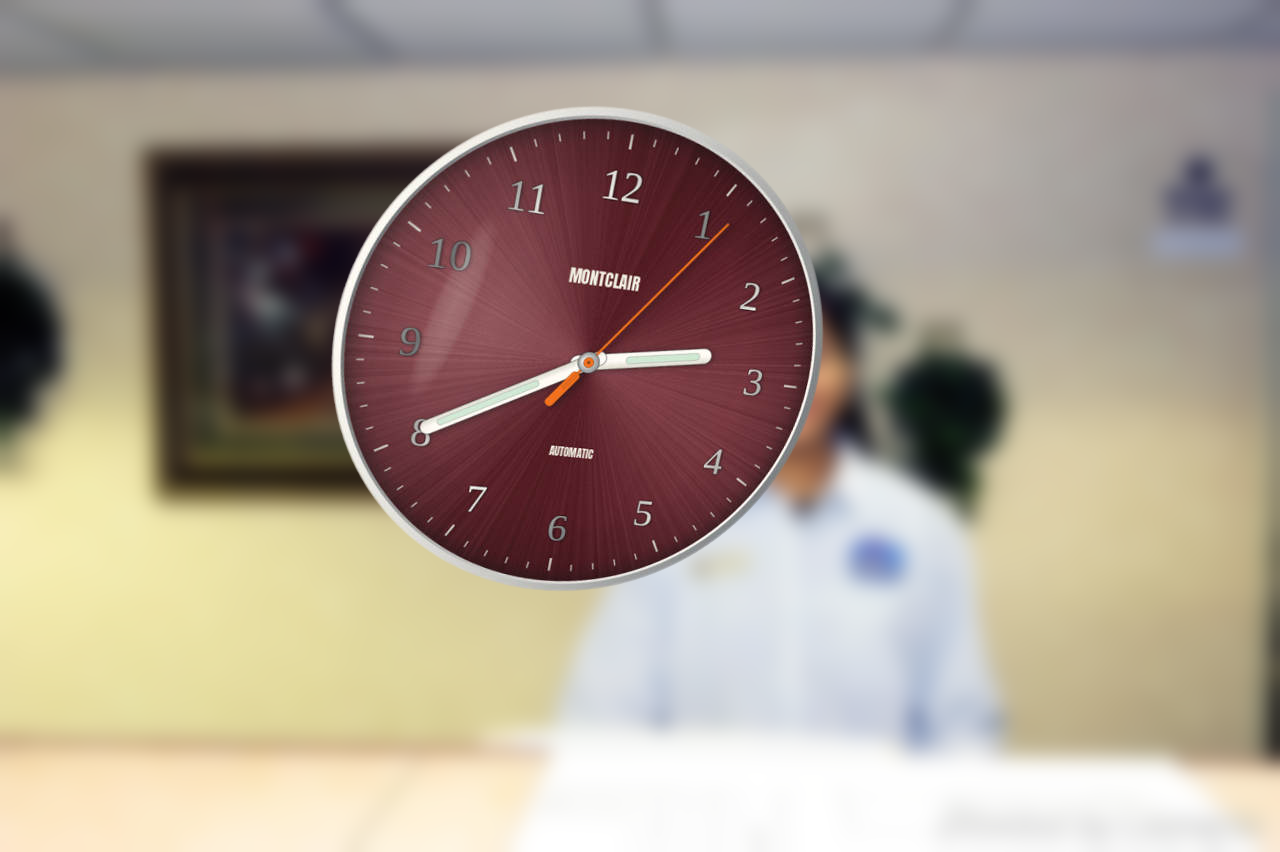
2:40:06
